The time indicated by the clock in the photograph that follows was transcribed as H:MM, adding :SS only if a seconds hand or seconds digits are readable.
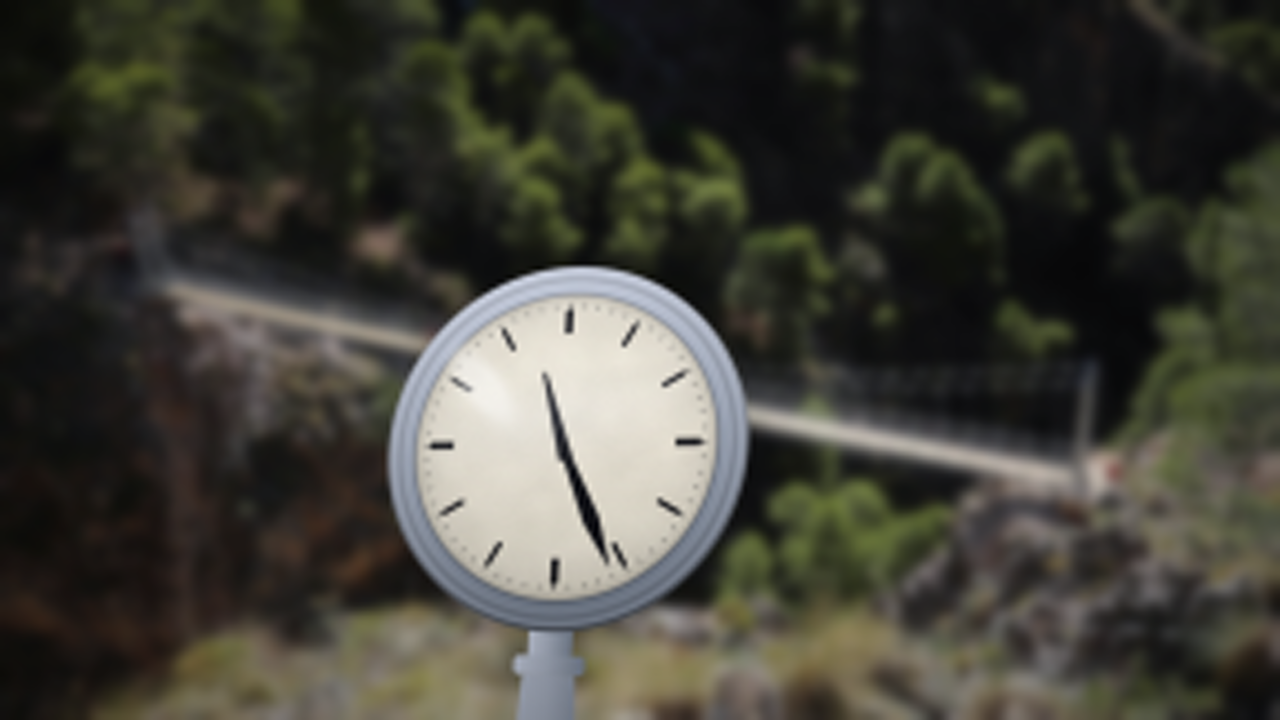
11:26
